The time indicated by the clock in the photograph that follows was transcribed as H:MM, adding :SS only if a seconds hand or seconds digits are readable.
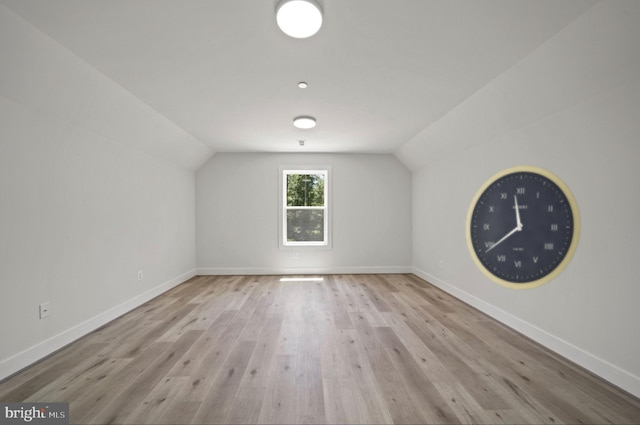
11:39
